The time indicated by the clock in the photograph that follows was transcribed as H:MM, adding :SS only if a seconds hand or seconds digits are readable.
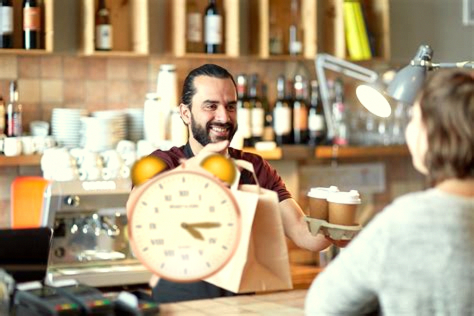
4:15
